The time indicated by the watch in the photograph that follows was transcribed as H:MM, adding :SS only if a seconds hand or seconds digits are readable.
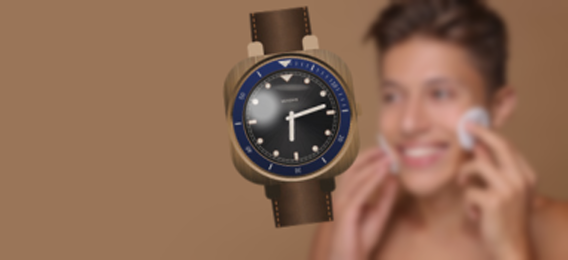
6:13
